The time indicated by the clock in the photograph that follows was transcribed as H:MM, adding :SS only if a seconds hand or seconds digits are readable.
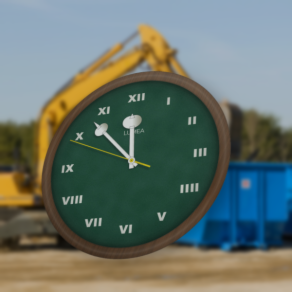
11:52:49
